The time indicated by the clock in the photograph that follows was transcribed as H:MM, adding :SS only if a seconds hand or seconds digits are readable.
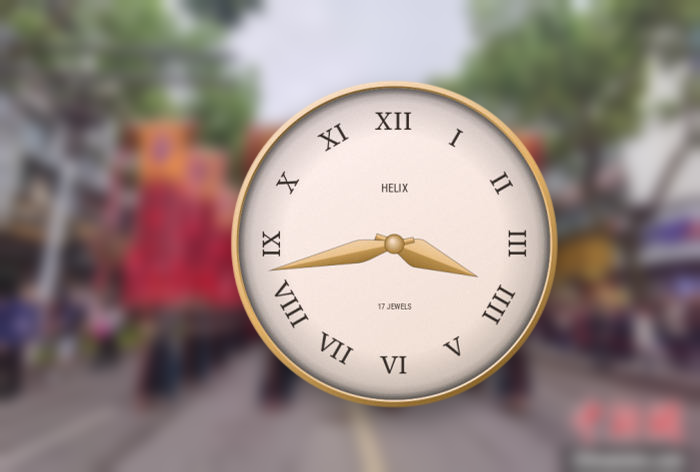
3:43
